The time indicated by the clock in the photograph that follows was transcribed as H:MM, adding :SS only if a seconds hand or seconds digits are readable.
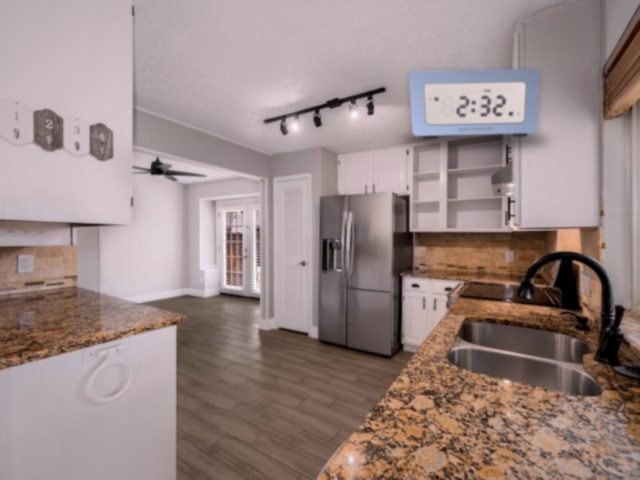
2:32
